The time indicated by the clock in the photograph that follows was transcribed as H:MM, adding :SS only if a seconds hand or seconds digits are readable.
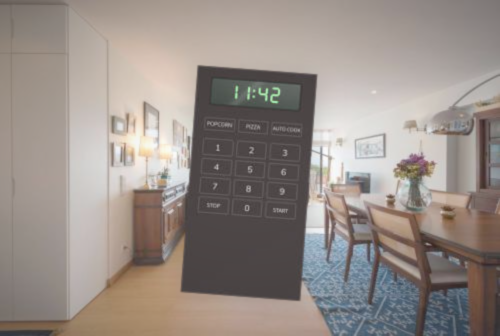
11:42
